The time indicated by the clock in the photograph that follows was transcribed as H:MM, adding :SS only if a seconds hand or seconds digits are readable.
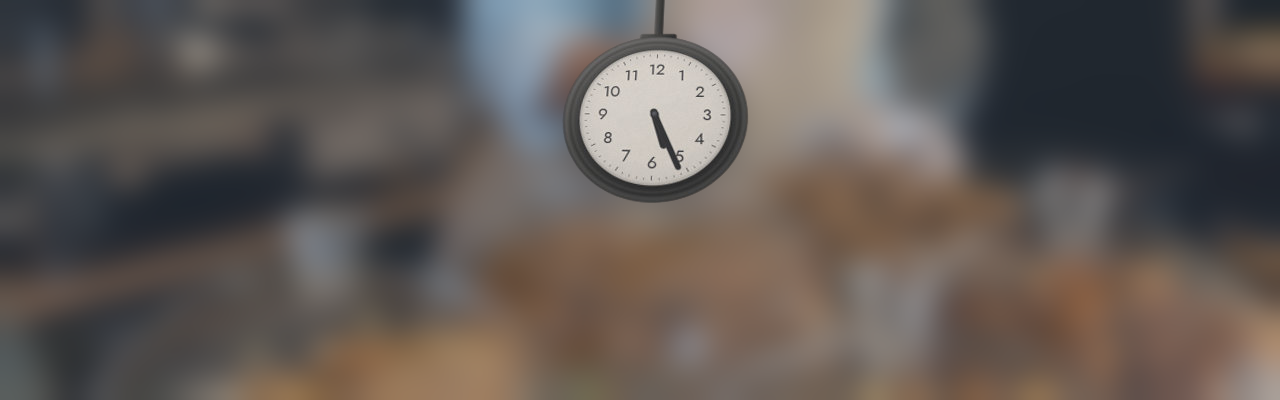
5:26
